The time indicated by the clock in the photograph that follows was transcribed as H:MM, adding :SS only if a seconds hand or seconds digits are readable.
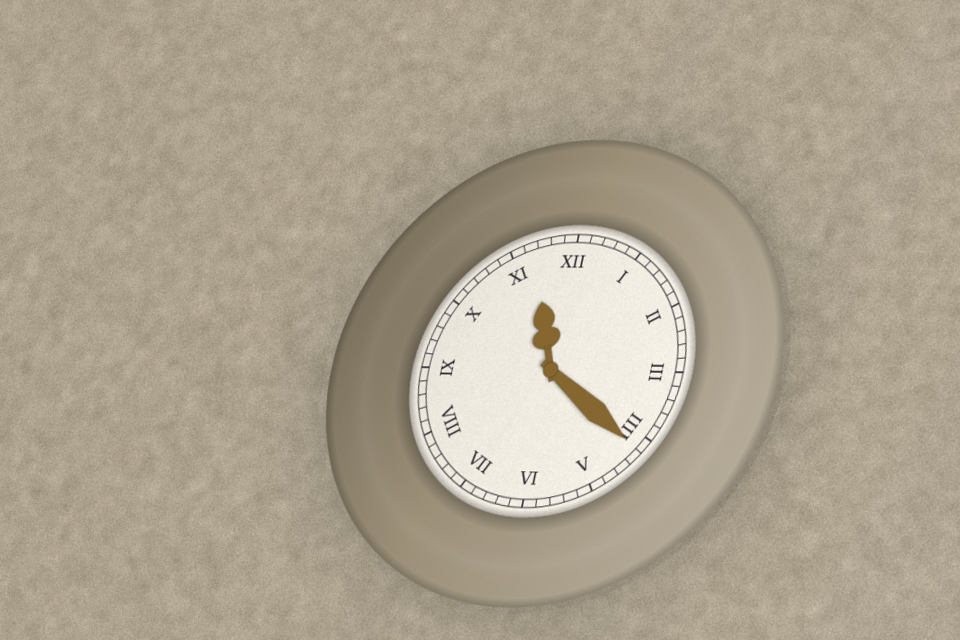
11:21
